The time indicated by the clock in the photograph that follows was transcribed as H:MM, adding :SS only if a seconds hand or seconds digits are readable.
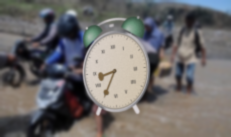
8:35
